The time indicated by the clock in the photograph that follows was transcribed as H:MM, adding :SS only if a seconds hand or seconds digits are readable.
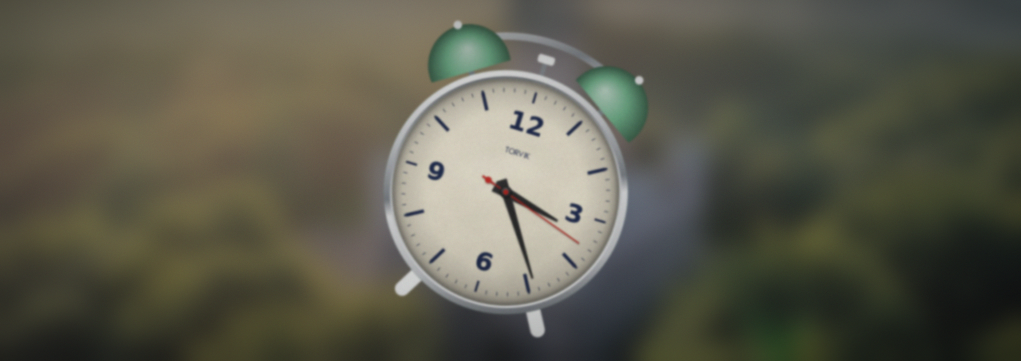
3:24:18
